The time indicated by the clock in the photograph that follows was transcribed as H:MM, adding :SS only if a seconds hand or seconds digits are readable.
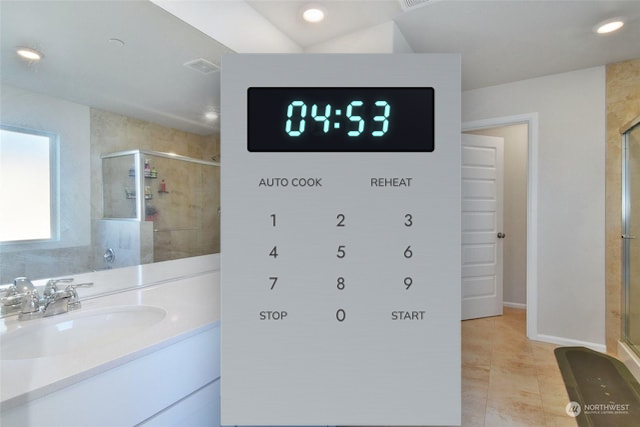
4:53
